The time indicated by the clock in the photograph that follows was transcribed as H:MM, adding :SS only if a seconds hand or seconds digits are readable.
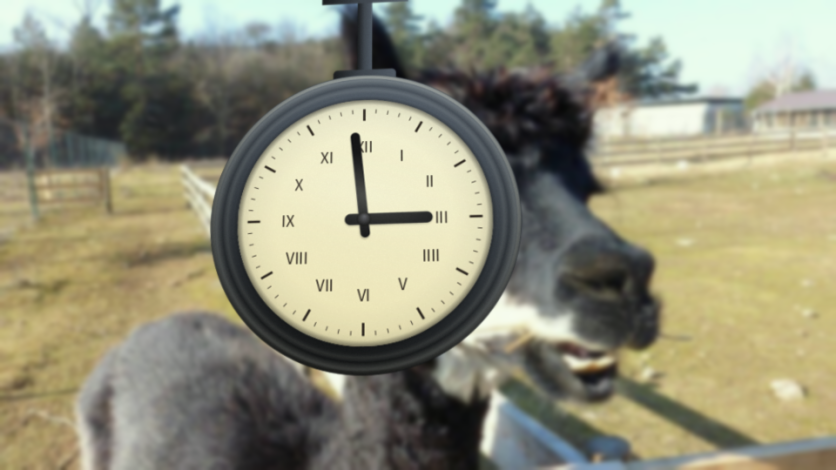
2:59
